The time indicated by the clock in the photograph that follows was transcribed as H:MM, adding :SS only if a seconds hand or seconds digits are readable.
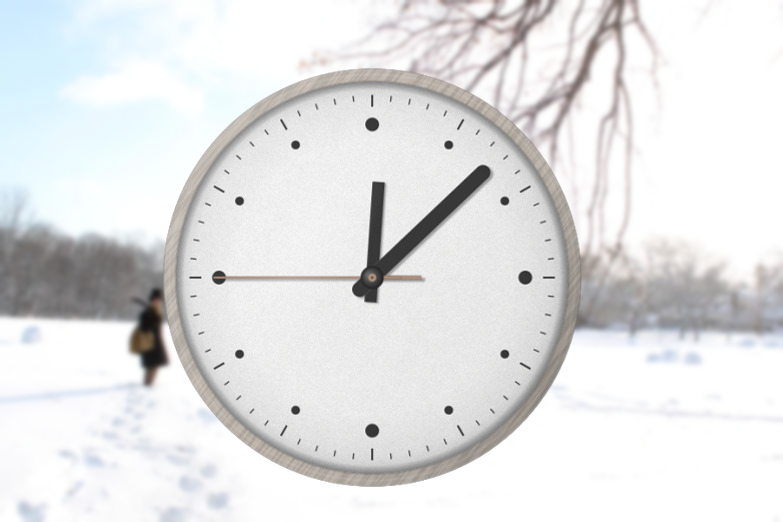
12:07:45
